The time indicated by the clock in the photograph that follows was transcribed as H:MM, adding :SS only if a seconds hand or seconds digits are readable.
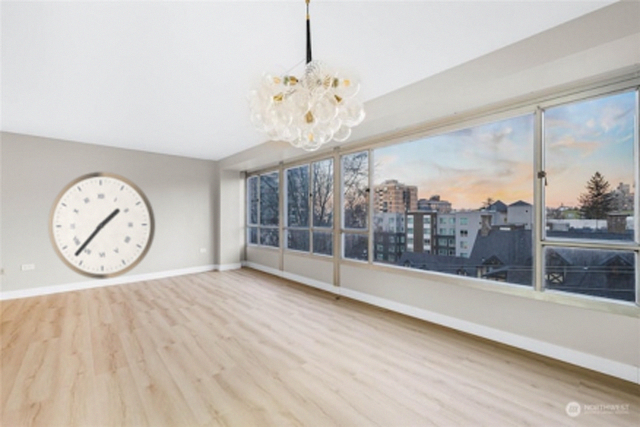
1:37
